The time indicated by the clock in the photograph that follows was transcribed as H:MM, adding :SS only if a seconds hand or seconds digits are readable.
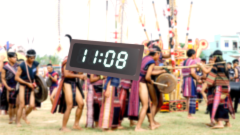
11:08
